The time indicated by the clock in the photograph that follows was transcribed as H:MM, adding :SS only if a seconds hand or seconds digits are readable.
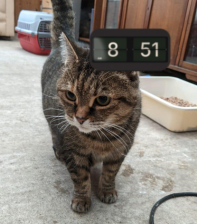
8:51
